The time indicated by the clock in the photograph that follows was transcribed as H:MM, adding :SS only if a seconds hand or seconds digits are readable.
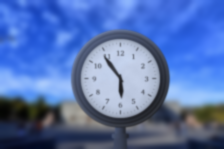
5:54
